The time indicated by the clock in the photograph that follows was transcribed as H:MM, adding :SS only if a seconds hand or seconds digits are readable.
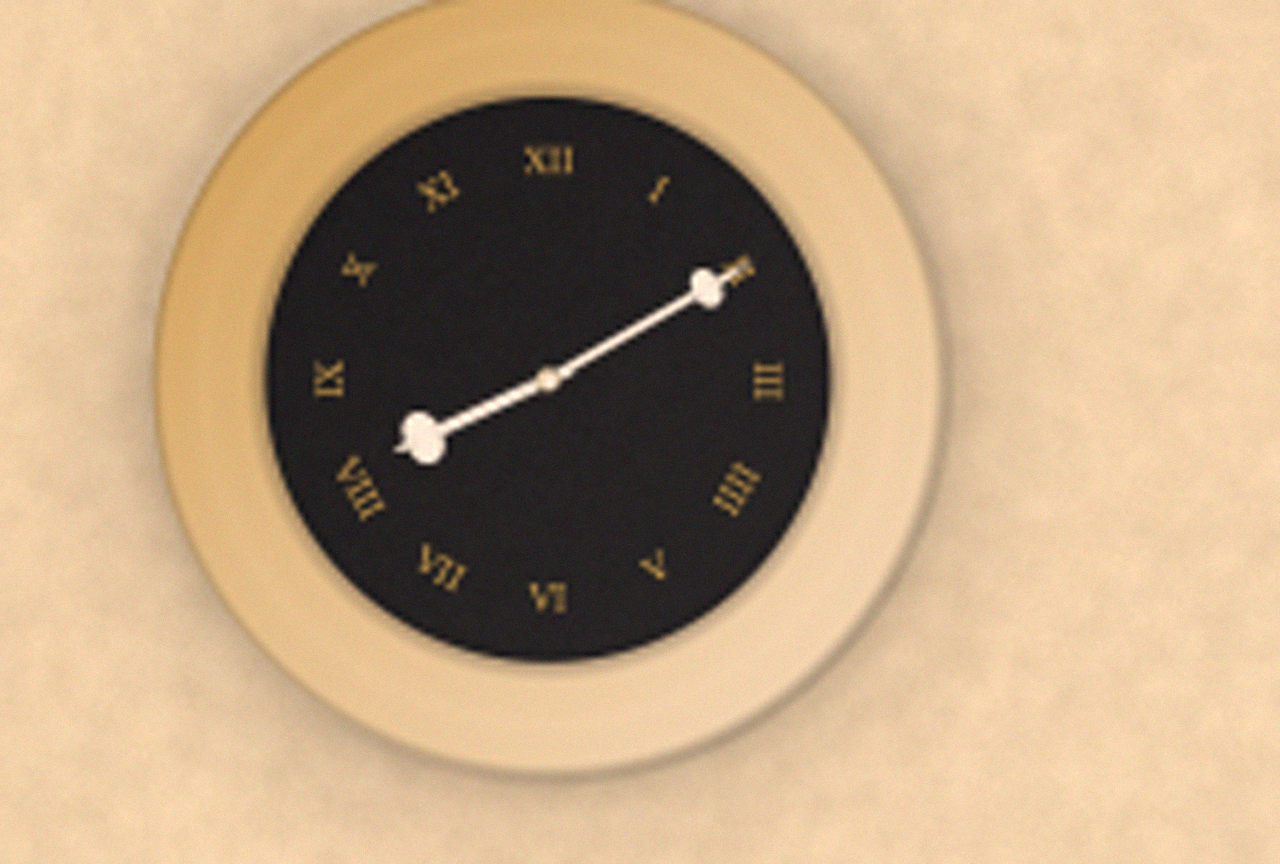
8:10
